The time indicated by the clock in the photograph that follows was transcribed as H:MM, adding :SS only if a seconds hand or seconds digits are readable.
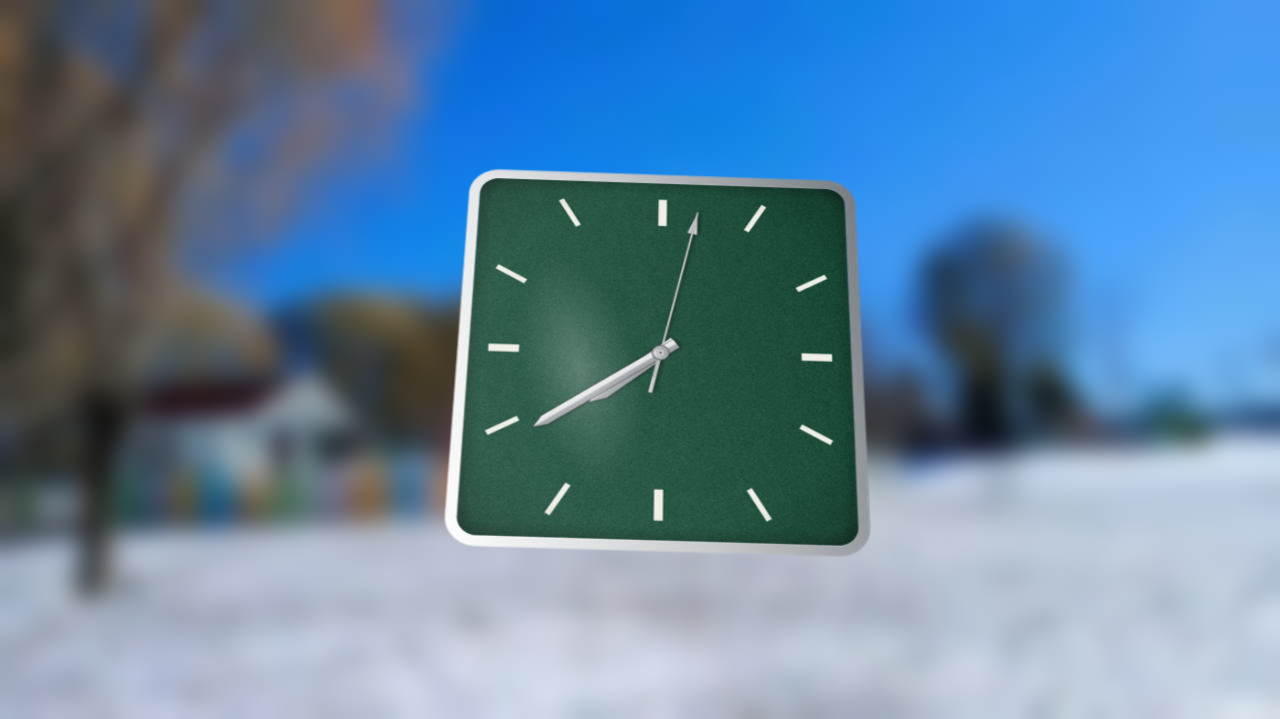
7:39:02
